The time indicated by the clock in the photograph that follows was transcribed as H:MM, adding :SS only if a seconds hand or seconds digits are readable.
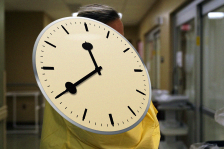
11:40
